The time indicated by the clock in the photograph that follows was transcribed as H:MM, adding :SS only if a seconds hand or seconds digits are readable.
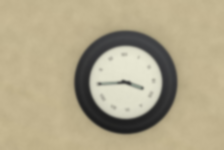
3:45
